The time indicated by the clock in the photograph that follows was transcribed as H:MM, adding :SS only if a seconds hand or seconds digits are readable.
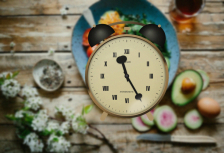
11:25
